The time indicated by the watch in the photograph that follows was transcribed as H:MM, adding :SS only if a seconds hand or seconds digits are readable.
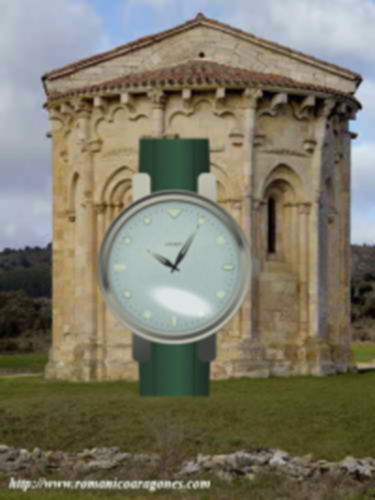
10:05
